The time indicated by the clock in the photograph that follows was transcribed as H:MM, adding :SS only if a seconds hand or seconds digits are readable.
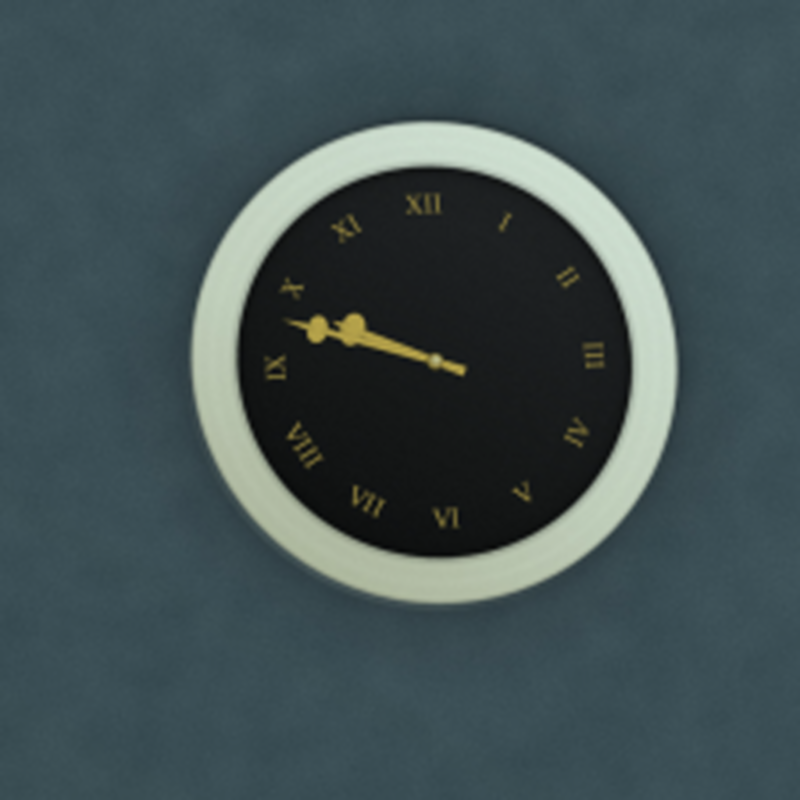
9:48
